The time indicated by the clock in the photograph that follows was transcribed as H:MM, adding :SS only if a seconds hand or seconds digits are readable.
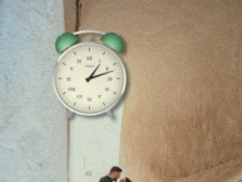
1:12
